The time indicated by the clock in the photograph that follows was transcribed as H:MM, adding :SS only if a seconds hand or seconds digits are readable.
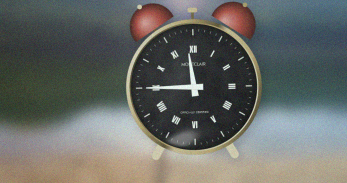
11:45
